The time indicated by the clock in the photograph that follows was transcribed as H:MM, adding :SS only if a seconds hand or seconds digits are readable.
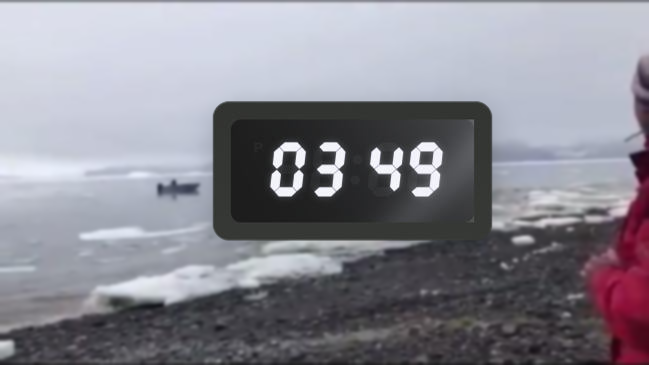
3:49
